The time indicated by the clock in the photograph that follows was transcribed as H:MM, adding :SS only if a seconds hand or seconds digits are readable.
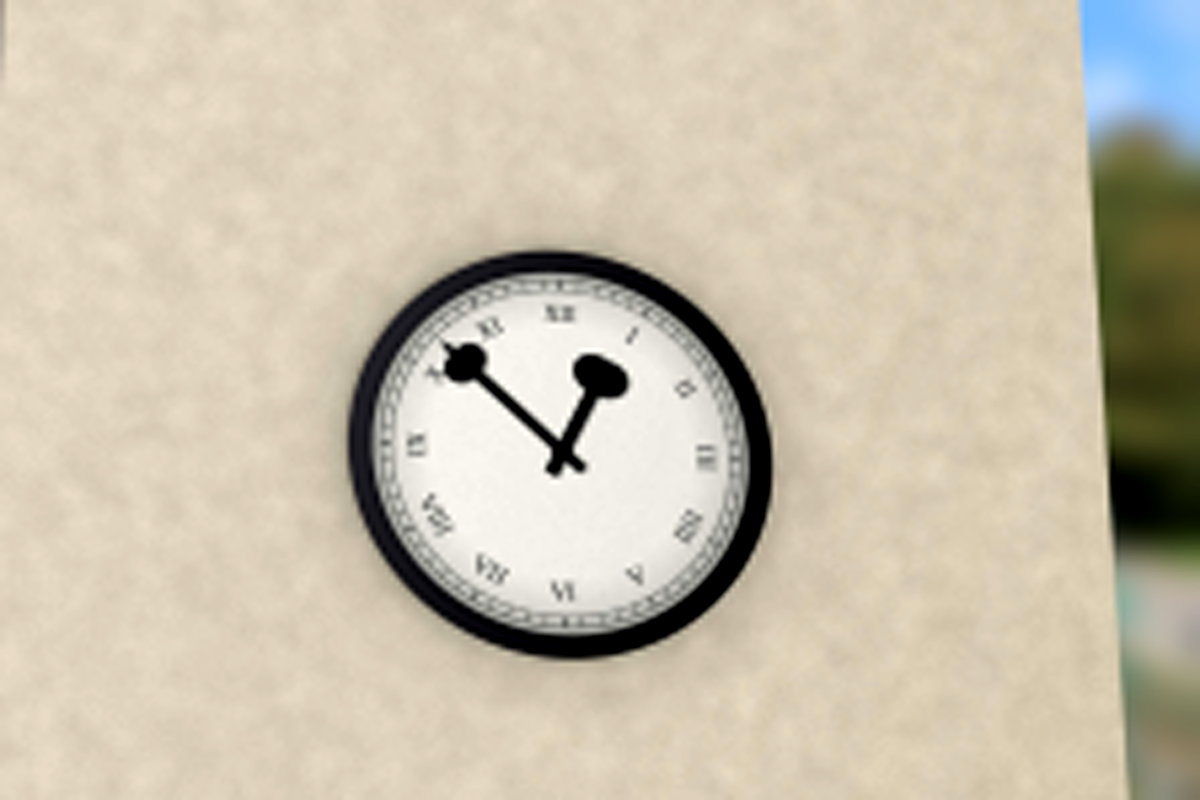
12:52
